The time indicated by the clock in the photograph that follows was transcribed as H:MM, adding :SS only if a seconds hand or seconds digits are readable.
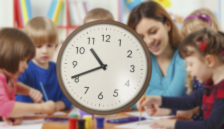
10:41
